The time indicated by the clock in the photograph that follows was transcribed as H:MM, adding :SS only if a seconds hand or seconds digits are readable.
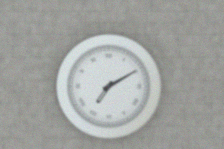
7:10
